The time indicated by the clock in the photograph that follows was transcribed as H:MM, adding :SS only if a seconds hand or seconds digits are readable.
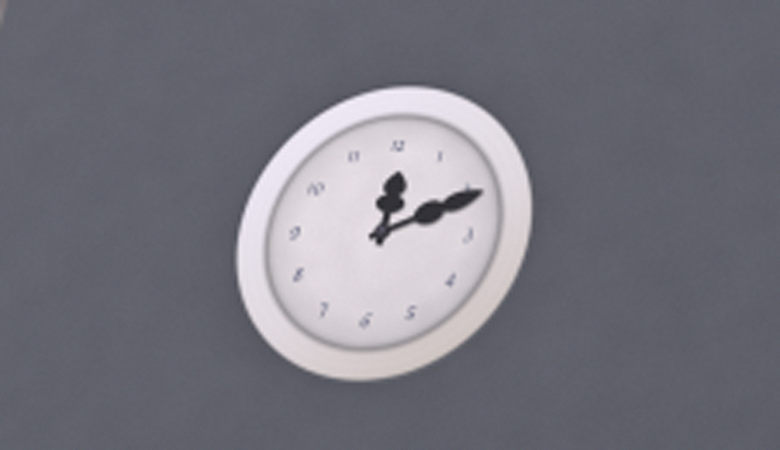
12:11
